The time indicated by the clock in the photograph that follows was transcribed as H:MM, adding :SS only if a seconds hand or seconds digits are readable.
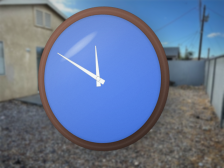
11:50
